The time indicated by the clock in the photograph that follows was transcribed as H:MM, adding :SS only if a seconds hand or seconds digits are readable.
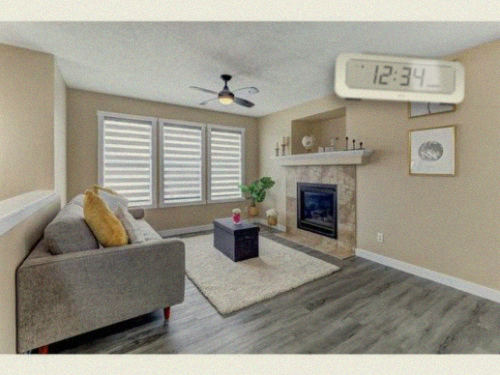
12:34
